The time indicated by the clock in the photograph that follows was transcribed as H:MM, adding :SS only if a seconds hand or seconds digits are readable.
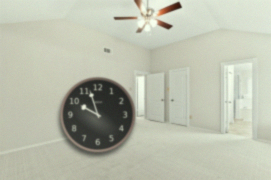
9:57
